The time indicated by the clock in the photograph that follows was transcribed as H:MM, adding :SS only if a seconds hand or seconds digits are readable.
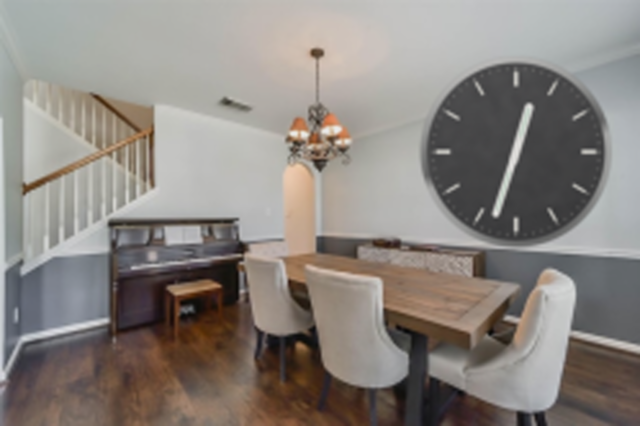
12:33
